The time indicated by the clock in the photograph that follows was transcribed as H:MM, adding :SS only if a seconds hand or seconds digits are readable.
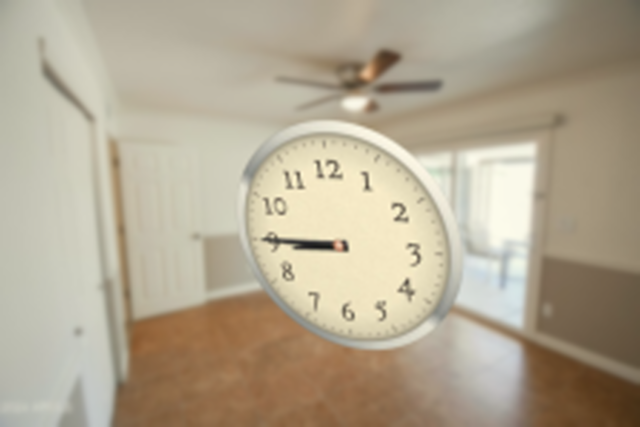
8:45
